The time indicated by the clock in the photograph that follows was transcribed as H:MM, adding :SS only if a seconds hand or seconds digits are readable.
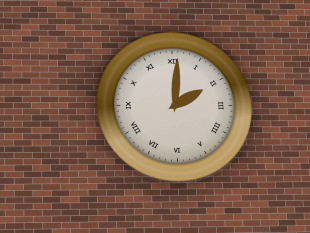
2:01
